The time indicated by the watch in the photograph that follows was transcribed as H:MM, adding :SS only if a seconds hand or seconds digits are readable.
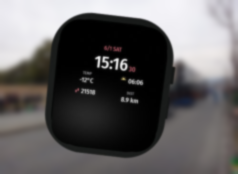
15:16
